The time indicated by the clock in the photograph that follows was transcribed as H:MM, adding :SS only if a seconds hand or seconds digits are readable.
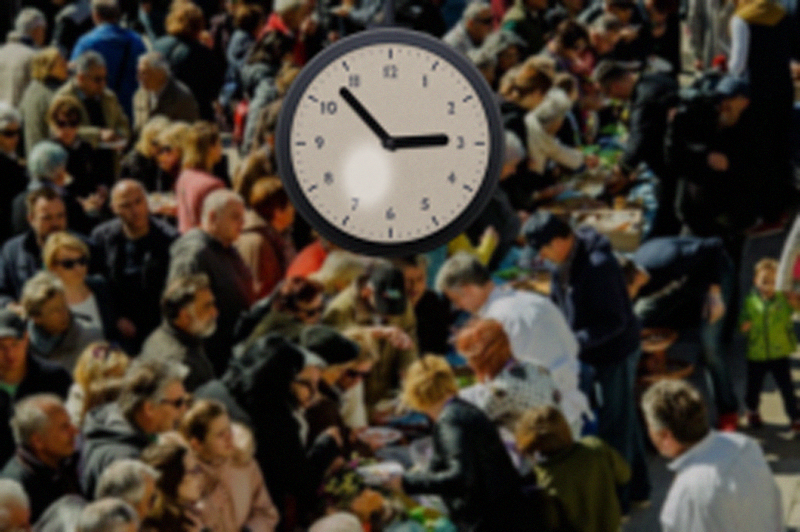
2:53
